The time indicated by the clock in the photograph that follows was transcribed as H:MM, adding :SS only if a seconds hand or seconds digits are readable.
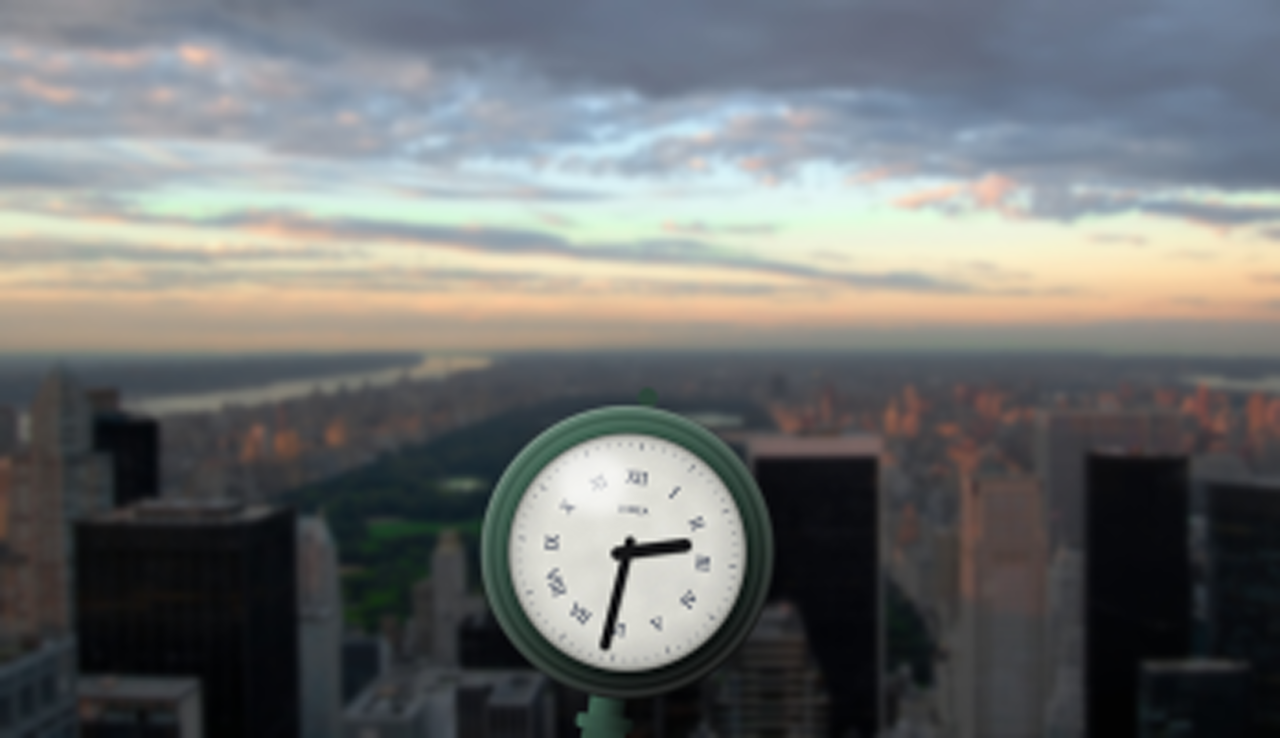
2:31
